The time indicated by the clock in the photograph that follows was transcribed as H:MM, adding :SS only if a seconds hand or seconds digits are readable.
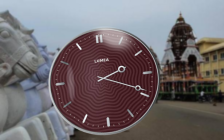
2:19
